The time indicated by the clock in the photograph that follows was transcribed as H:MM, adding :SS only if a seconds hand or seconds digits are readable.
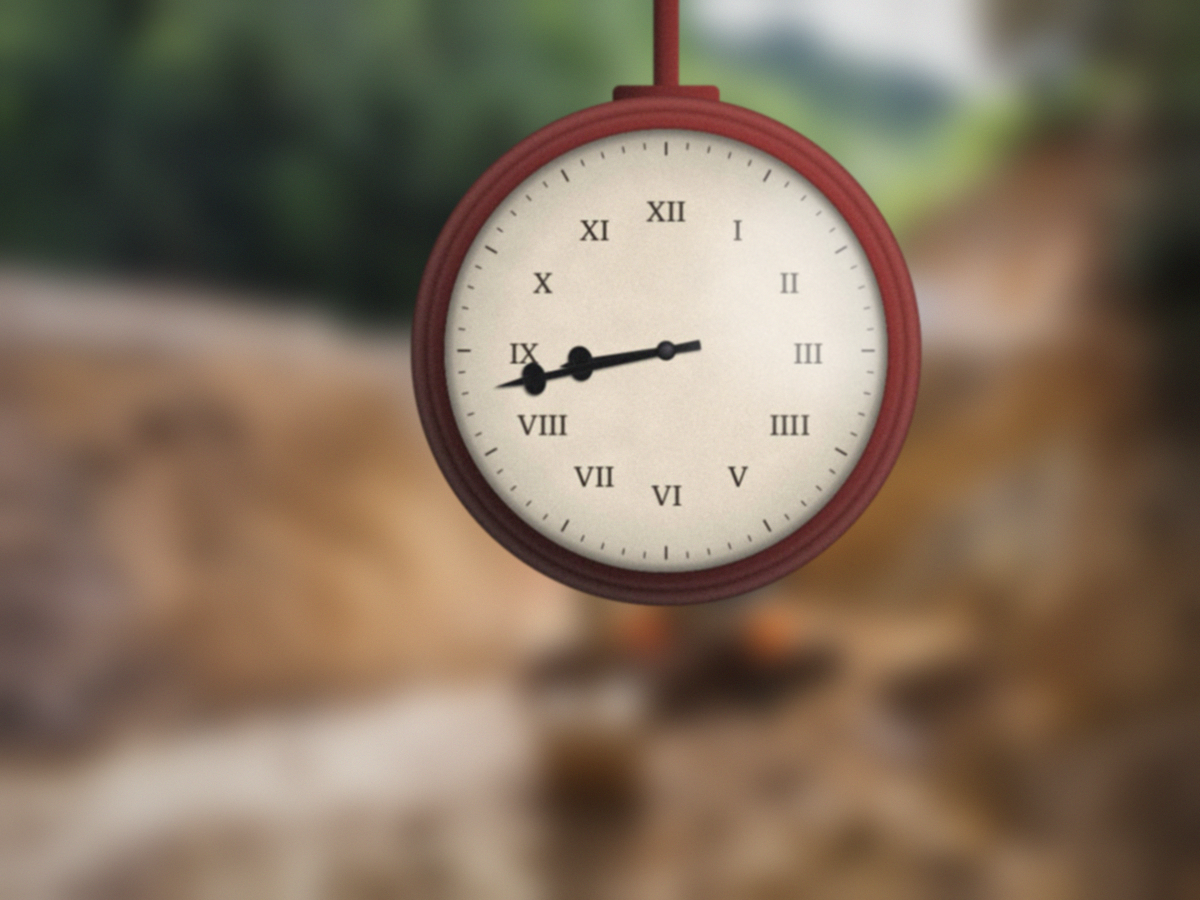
8:43
